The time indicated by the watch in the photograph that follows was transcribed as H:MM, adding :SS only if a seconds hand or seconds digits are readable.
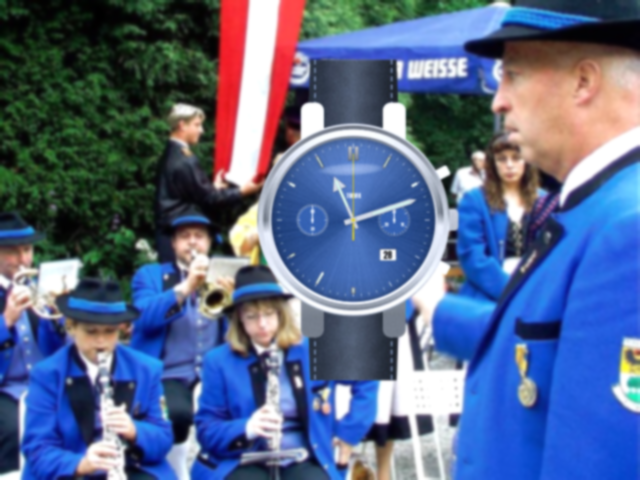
11:12
